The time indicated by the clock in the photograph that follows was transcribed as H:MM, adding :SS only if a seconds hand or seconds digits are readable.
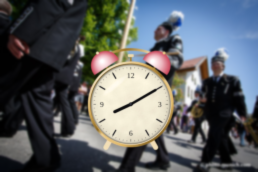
8:10
